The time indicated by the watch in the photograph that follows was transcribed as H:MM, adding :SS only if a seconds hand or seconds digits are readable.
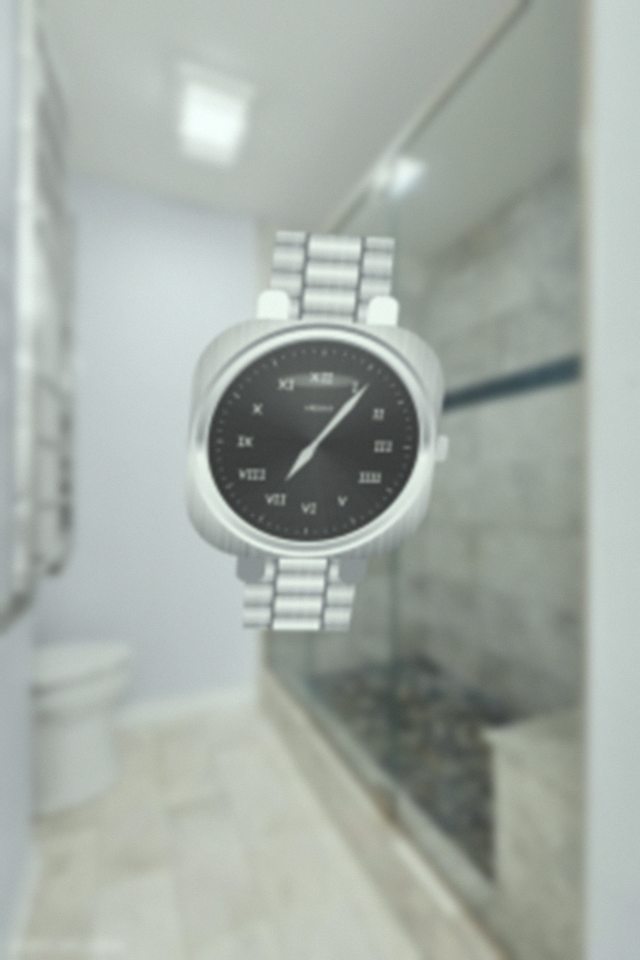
7:06
